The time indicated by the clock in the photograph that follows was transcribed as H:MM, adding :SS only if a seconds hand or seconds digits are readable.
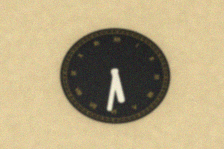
5:31
